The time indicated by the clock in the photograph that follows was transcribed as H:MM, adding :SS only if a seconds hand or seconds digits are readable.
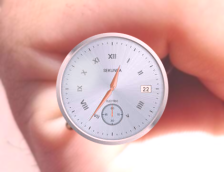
12:36
